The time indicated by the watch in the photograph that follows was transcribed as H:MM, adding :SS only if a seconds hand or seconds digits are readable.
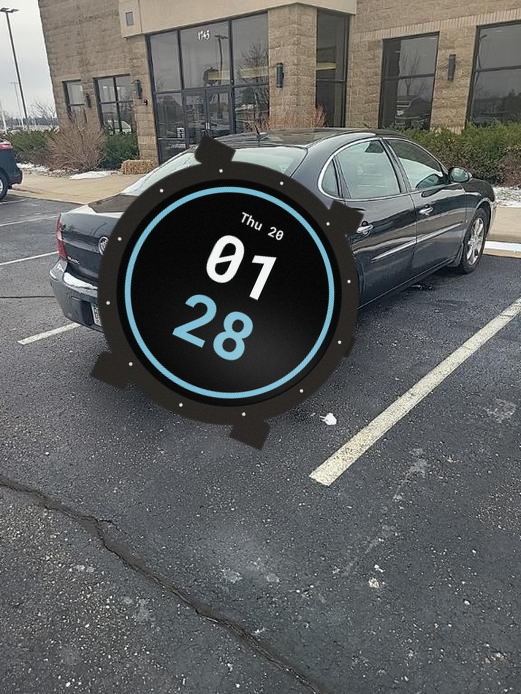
1:28
